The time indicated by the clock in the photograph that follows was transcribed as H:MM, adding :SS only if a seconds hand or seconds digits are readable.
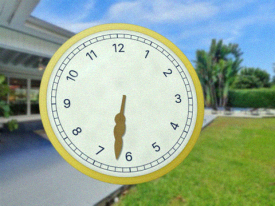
6:32
